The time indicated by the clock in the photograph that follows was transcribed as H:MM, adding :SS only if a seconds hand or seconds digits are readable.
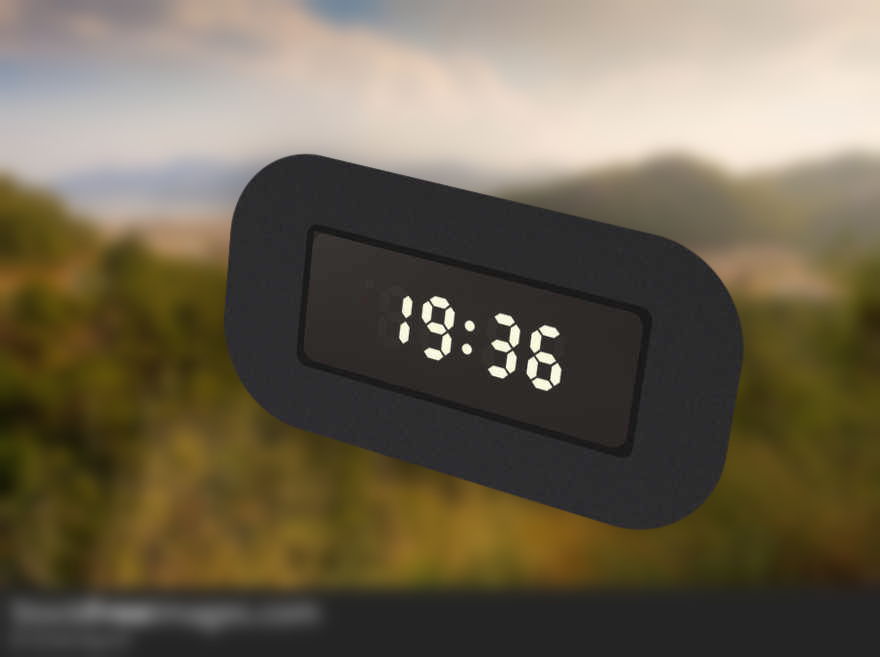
19:36
